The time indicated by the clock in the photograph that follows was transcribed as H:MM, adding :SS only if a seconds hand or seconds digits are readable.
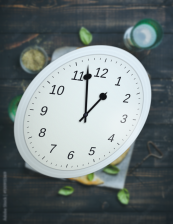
12:57
